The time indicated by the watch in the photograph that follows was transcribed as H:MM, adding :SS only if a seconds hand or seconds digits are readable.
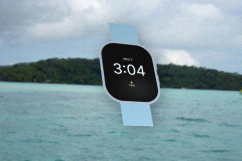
3:04
